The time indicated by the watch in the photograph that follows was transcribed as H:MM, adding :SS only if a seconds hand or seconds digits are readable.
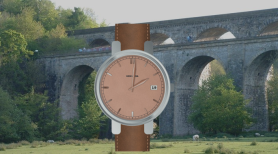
2:01
